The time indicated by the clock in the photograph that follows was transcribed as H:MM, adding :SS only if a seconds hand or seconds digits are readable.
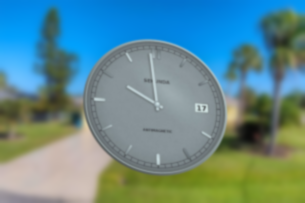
9:59
